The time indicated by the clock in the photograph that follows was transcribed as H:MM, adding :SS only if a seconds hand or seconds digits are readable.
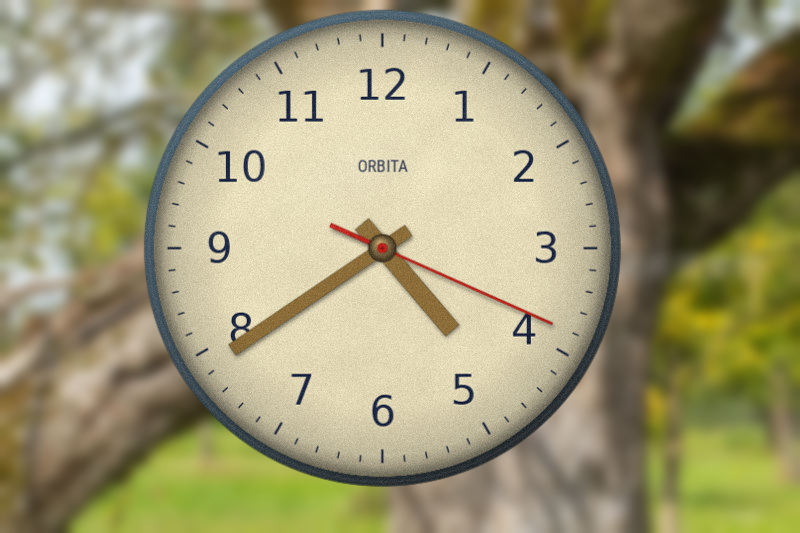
4:39:19
